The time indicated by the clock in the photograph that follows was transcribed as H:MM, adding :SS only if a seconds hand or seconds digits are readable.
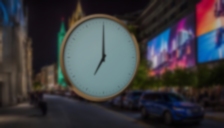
7:00
